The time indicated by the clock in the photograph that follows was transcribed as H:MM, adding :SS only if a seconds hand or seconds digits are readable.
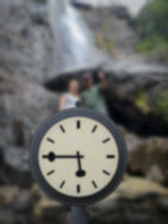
5:45
